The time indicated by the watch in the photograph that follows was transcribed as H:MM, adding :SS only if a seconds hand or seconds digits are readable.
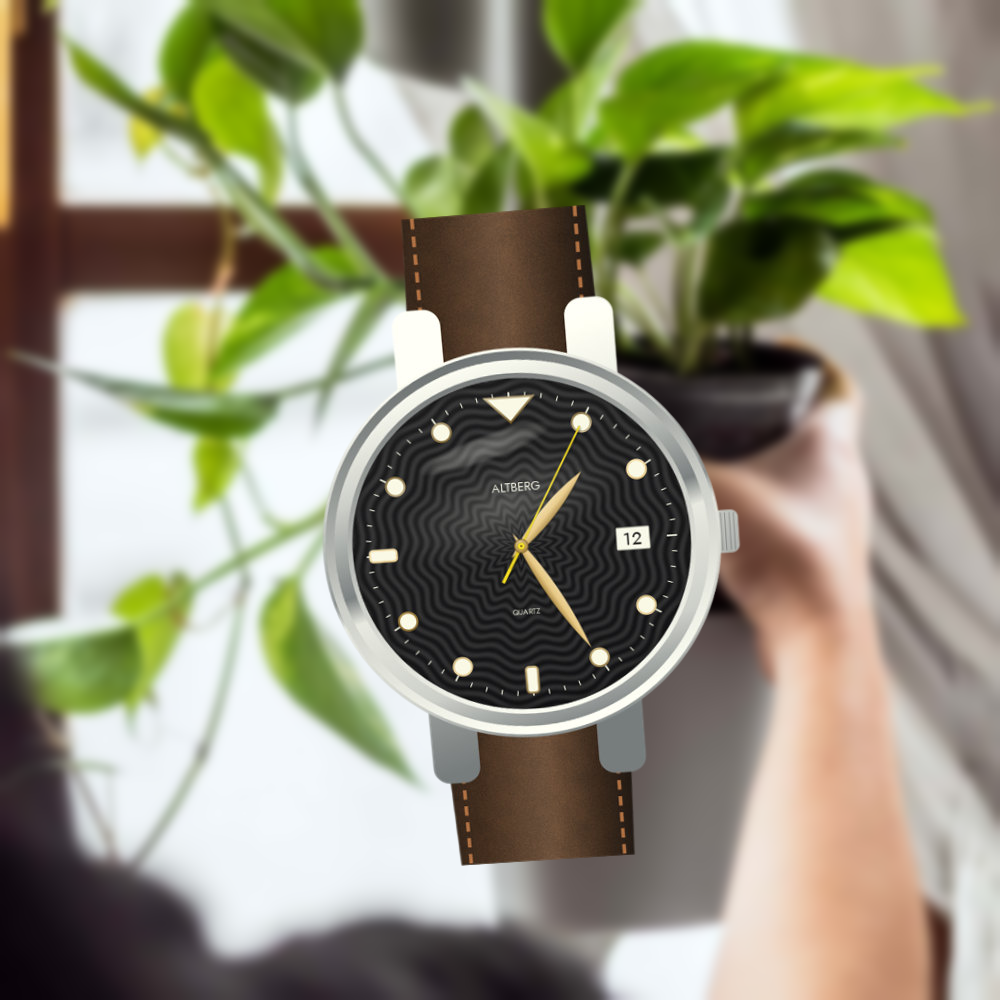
1:25:05
